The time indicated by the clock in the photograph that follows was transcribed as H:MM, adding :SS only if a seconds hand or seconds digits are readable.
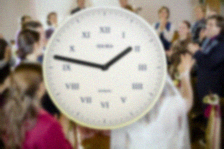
1:47
